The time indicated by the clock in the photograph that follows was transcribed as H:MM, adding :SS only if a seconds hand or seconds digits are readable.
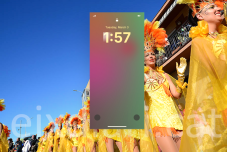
1:57
